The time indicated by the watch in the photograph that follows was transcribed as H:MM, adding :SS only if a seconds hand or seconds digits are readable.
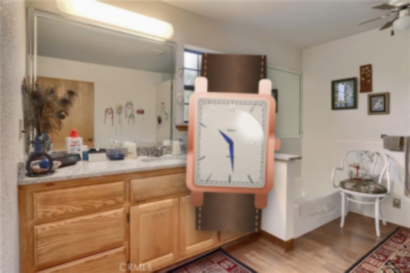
10:29
